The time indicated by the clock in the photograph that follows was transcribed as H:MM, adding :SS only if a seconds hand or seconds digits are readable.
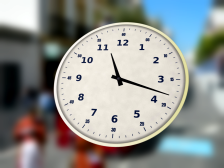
11:18
